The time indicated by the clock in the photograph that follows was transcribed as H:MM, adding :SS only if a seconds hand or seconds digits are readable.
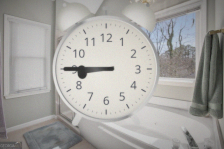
8:45
